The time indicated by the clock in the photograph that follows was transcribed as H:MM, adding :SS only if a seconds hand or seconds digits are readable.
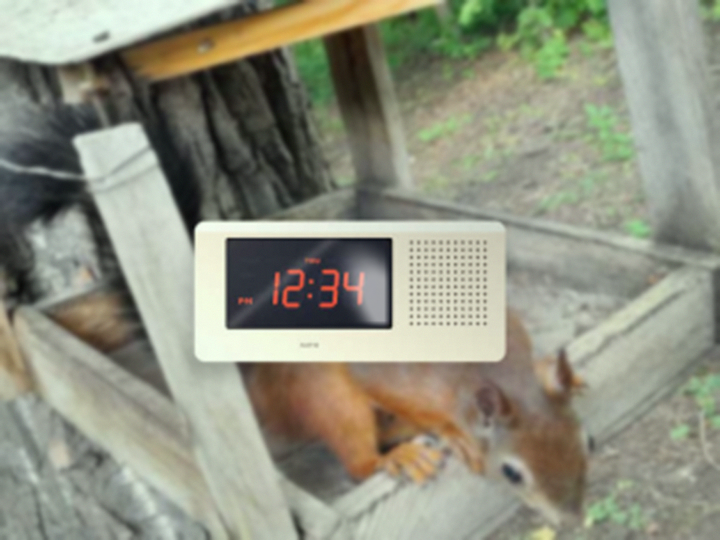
12:34
